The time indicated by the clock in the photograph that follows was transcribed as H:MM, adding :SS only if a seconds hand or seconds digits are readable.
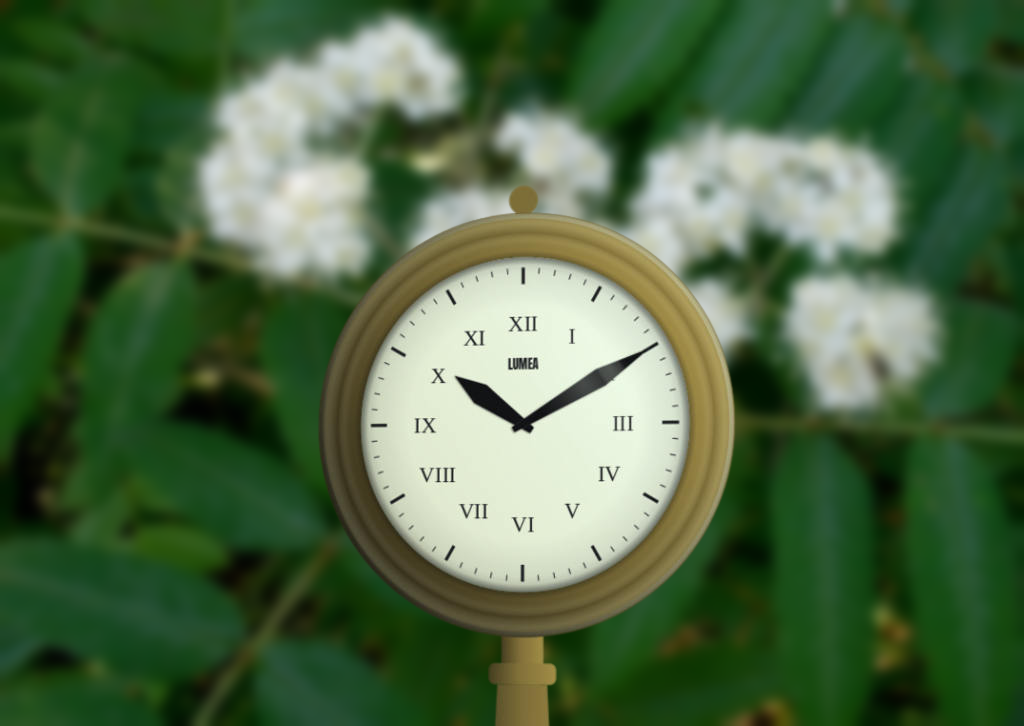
10:10
